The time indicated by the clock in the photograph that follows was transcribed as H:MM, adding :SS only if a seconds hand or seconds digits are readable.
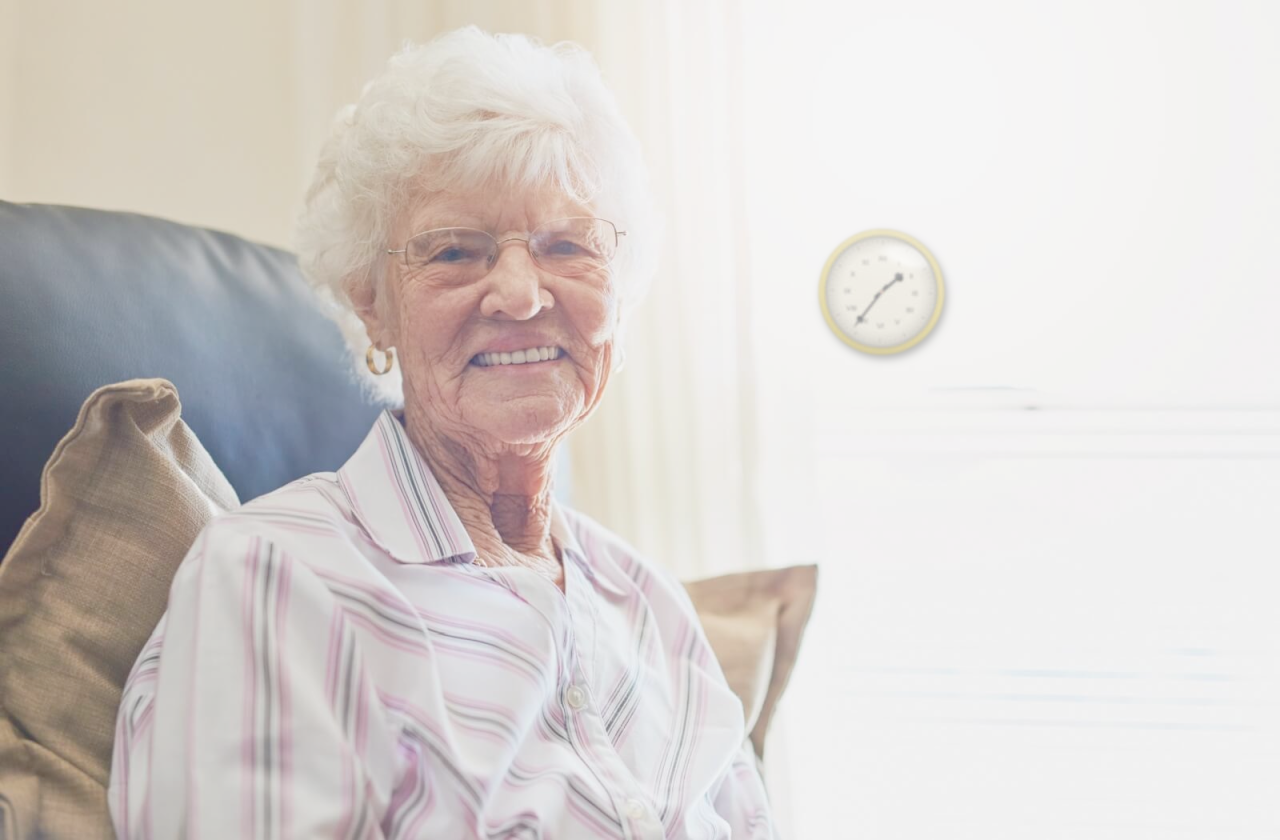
1:36
